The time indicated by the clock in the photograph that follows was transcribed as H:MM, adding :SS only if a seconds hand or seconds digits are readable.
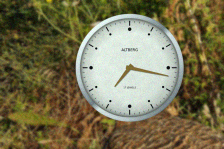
7:17
